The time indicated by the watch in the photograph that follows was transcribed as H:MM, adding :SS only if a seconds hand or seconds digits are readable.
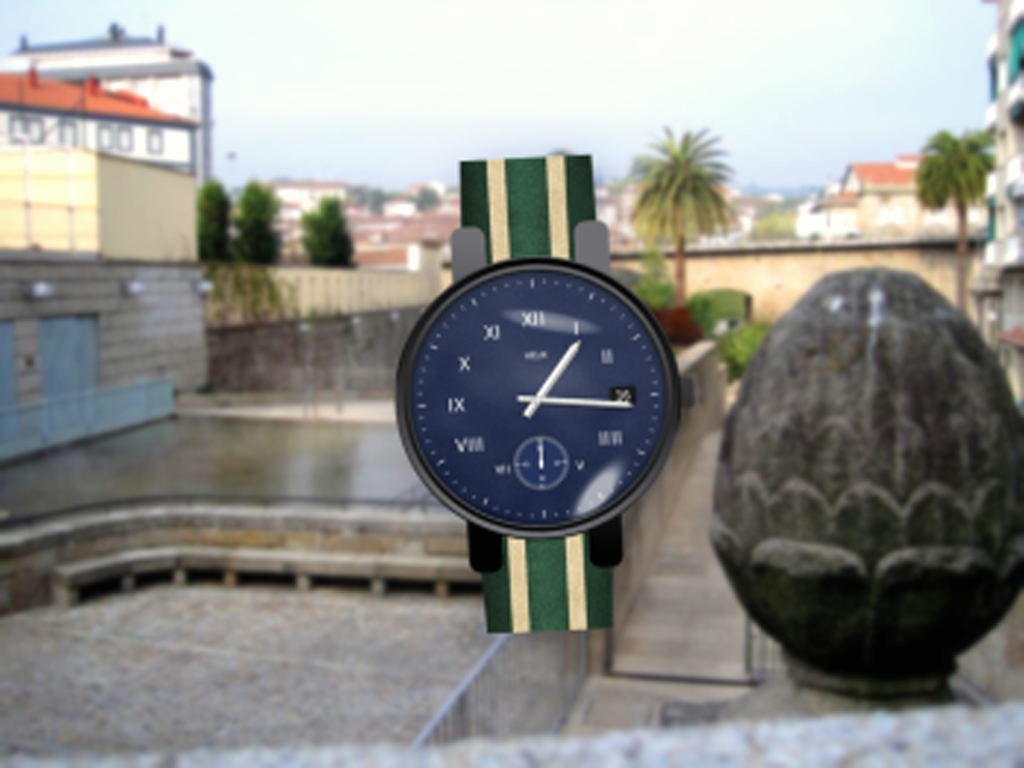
1:16
